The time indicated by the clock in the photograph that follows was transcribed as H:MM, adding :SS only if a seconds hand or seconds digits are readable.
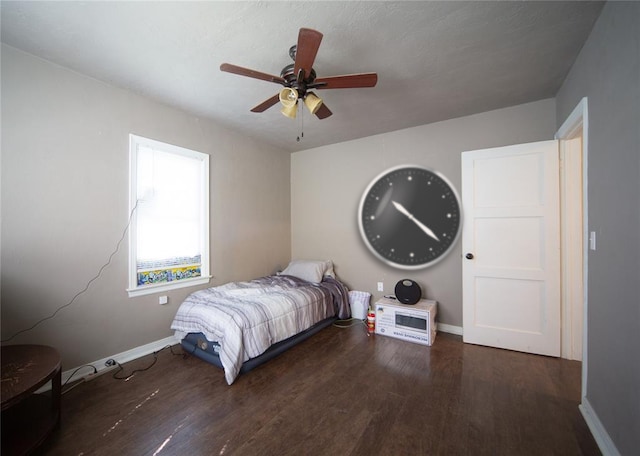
10:22
